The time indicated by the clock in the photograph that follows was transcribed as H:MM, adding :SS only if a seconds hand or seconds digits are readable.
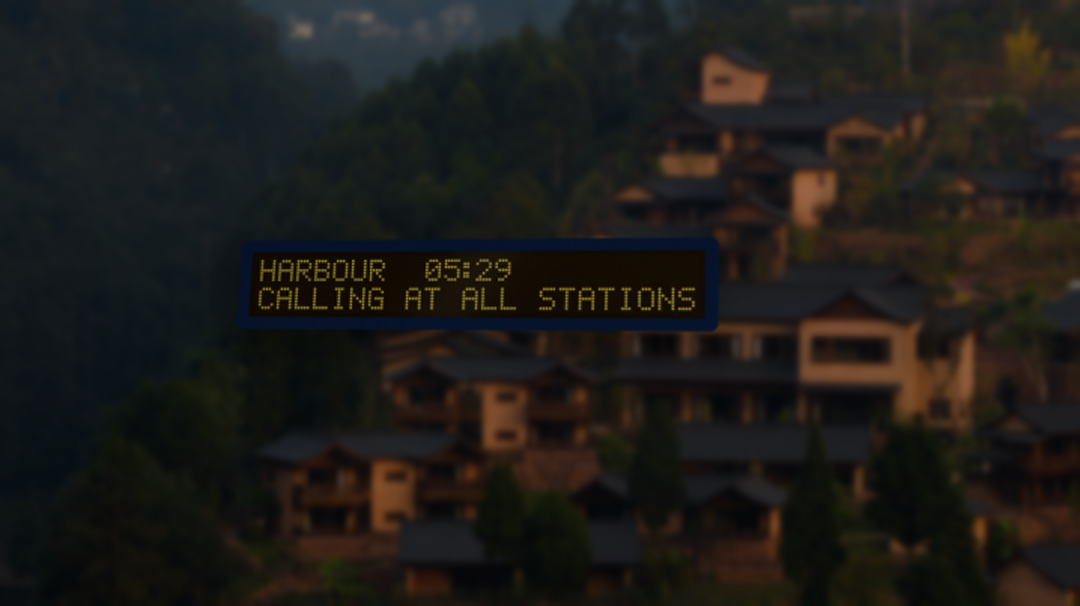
5:29
